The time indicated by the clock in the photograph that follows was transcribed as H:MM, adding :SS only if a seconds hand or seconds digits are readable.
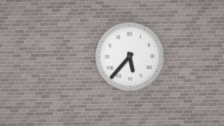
5:37
